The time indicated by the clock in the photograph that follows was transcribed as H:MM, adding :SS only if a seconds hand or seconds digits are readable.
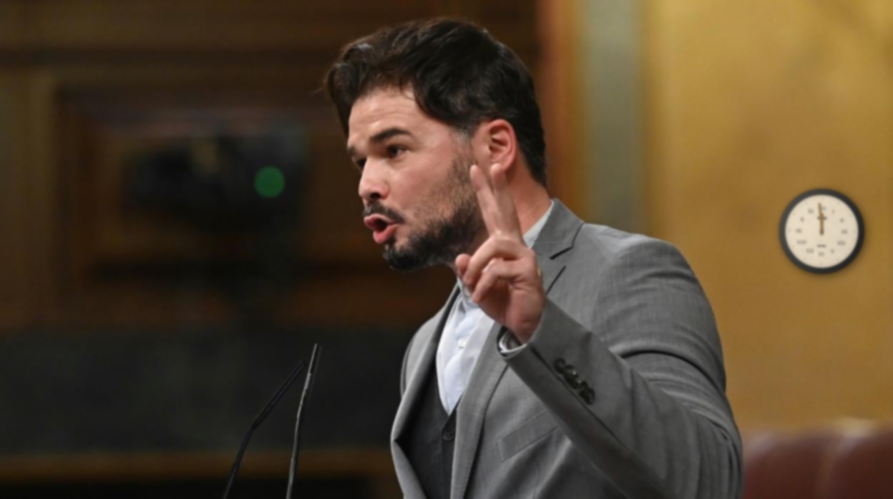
11:59
